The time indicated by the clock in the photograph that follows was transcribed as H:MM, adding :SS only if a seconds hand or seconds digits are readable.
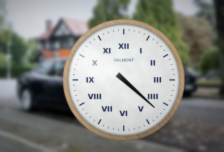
4:22
